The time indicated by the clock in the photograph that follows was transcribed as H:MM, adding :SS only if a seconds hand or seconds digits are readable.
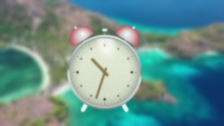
10:33
